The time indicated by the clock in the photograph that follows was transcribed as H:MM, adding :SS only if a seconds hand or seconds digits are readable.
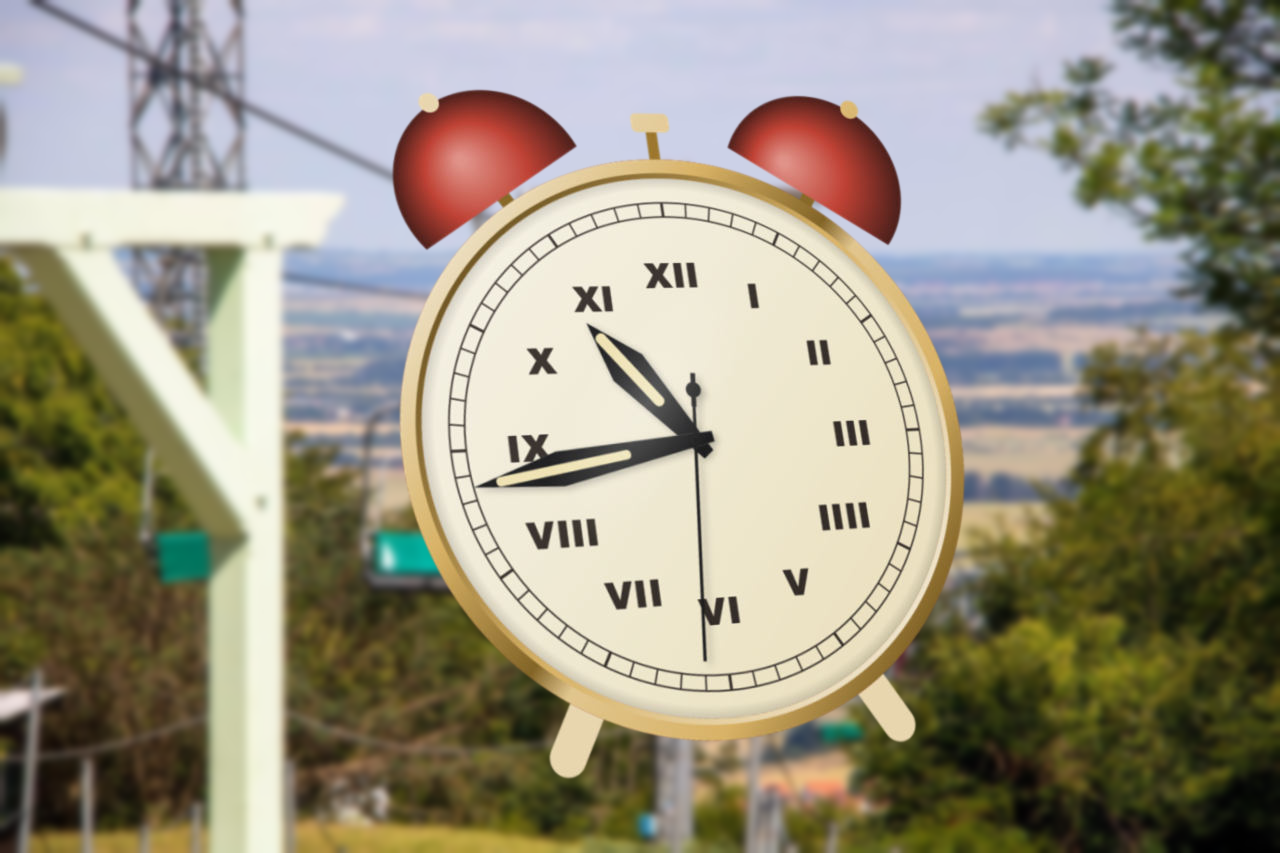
10:43:31
